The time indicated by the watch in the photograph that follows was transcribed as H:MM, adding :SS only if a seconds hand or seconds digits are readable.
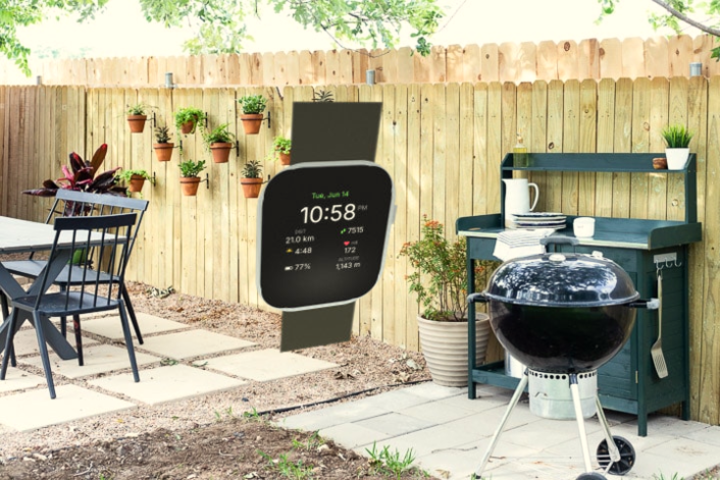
10:58
